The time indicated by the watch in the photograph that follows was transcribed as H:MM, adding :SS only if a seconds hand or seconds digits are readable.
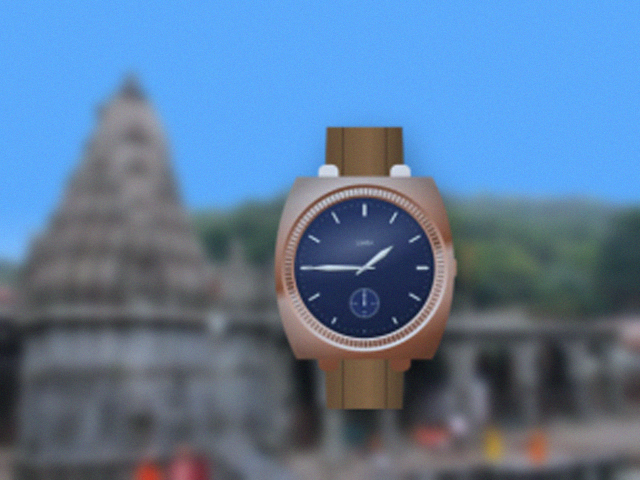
1:45
